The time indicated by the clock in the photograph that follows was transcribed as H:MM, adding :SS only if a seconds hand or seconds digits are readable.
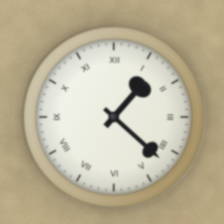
1:22
